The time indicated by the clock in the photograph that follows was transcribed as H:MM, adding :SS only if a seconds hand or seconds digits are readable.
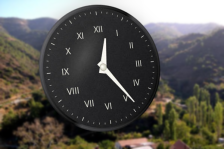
12:24
